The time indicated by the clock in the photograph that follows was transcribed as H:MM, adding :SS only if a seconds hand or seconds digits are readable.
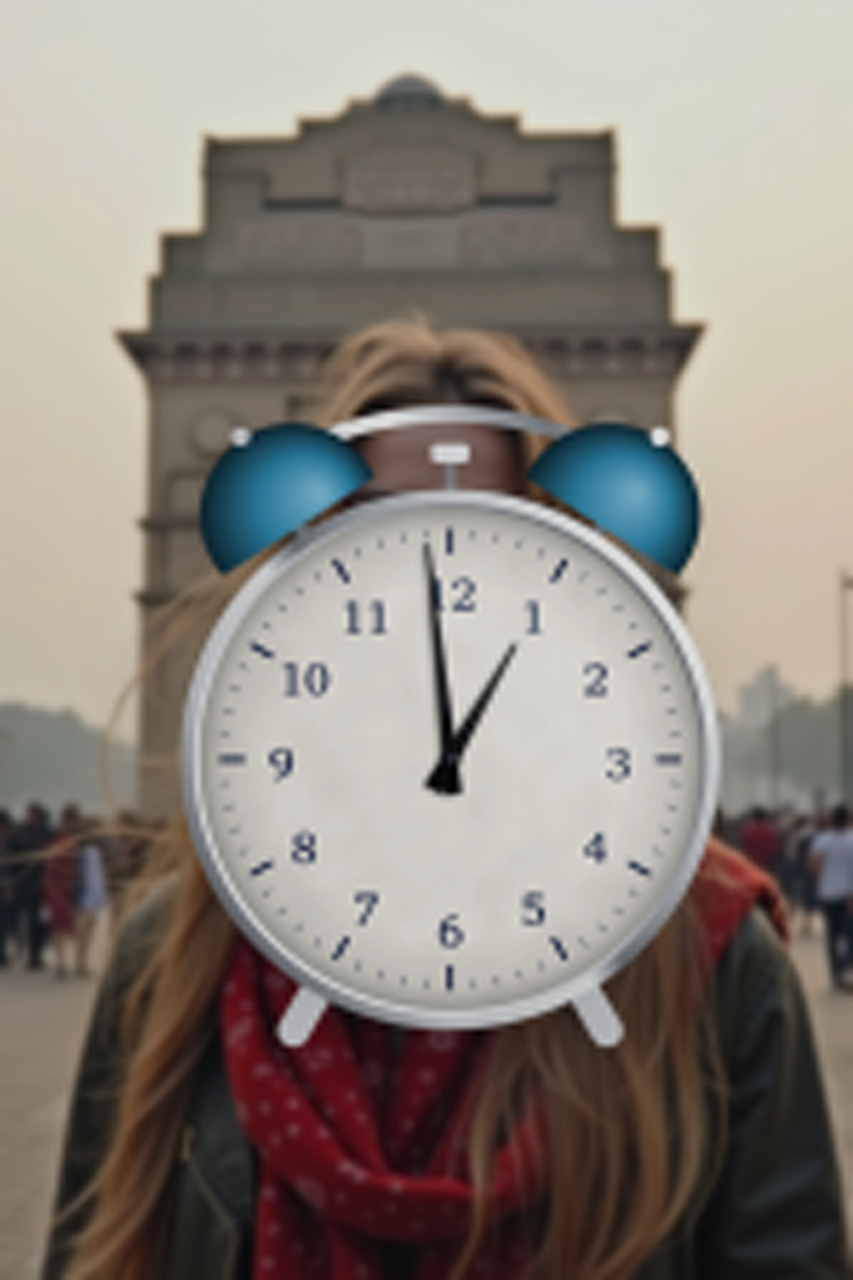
12:59
